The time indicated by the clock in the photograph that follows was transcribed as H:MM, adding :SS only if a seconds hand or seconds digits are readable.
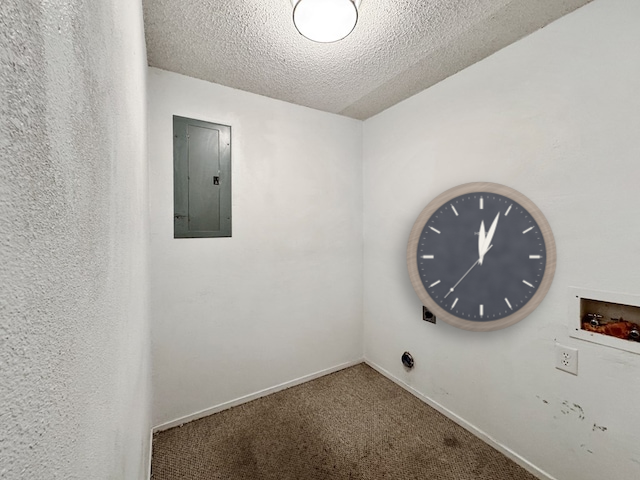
12:03:37
